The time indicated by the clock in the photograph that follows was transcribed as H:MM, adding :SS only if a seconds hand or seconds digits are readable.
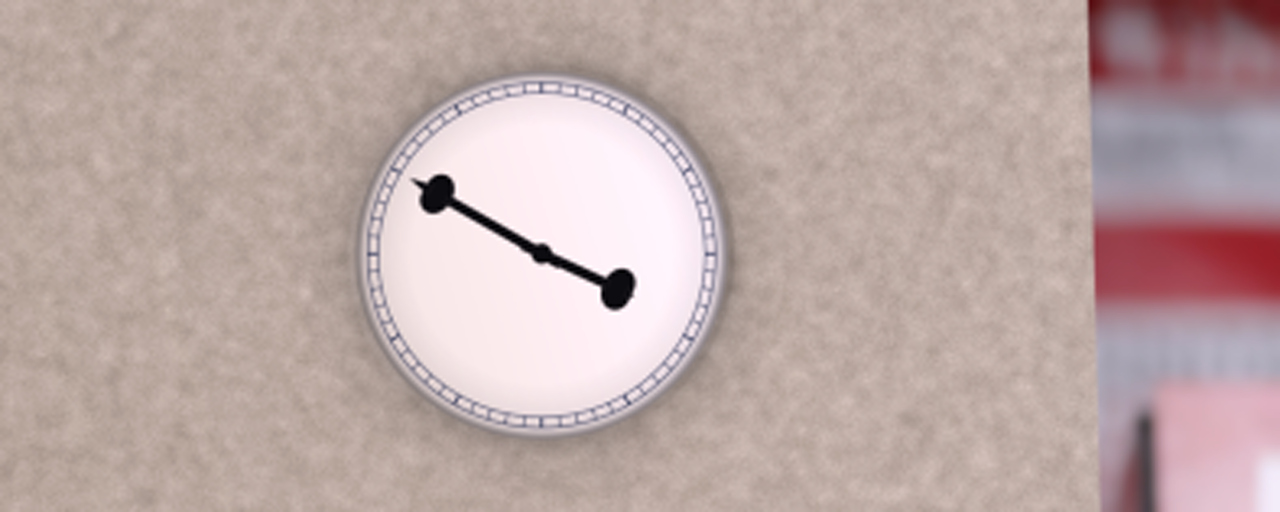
3:50
